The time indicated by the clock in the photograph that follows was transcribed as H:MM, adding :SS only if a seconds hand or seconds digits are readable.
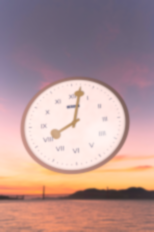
8:02
